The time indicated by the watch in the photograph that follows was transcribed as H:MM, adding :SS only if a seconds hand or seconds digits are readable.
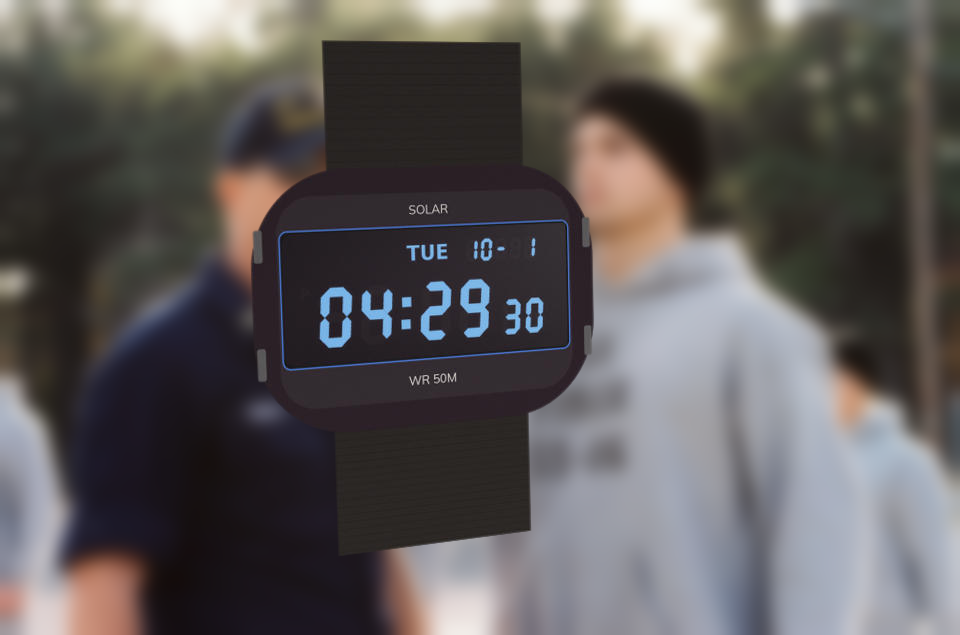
4:29:30
